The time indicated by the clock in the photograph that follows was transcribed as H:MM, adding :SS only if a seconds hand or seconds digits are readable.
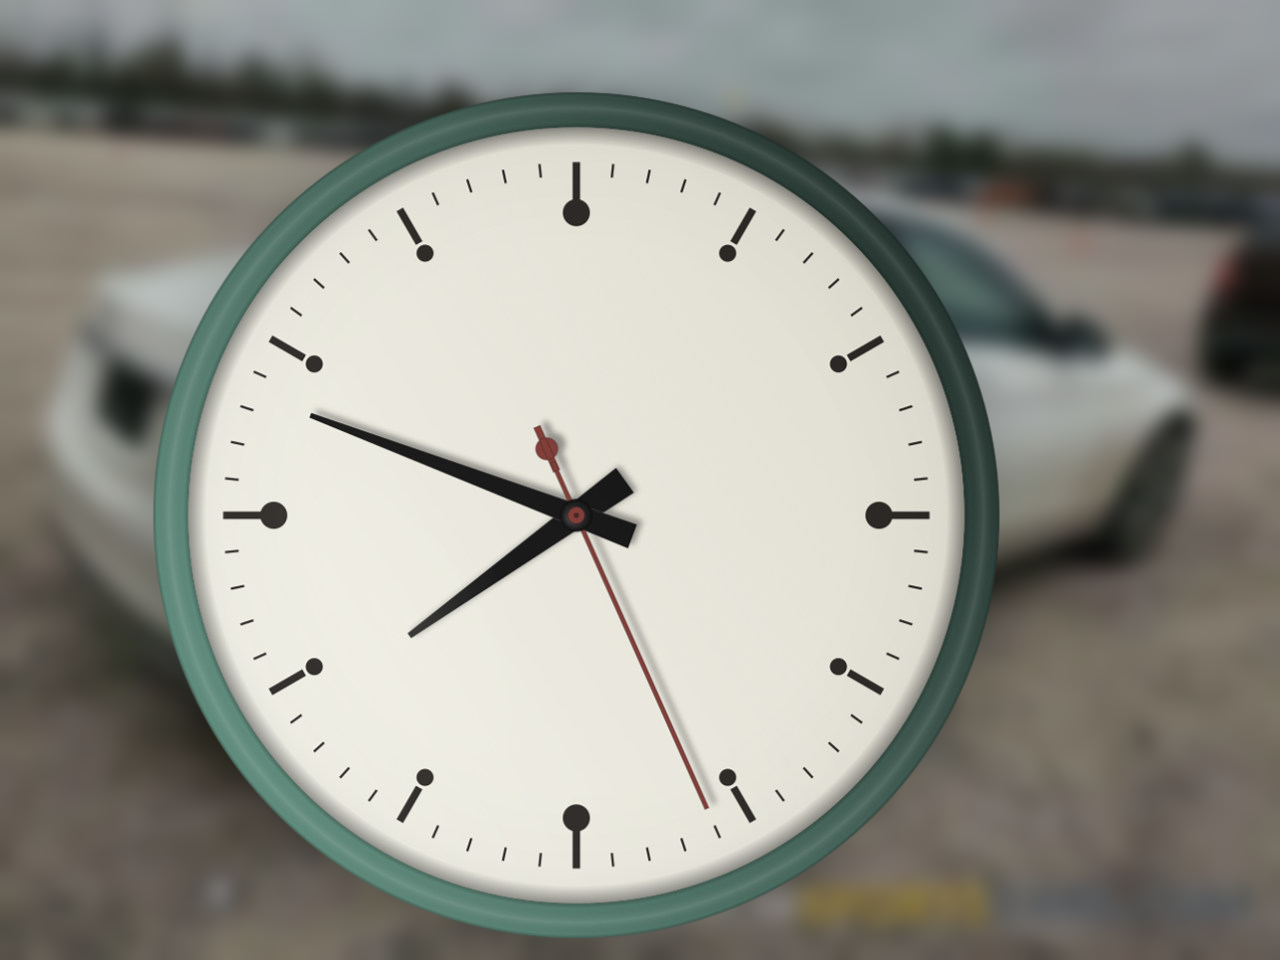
7:48:26
